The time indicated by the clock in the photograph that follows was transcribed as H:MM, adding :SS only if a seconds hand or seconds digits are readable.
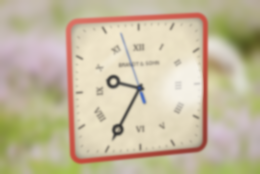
9:34:57
